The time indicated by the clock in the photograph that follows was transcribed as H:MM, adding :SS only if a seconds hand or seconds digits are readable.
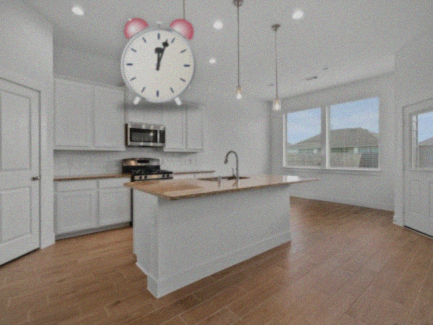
12:03
